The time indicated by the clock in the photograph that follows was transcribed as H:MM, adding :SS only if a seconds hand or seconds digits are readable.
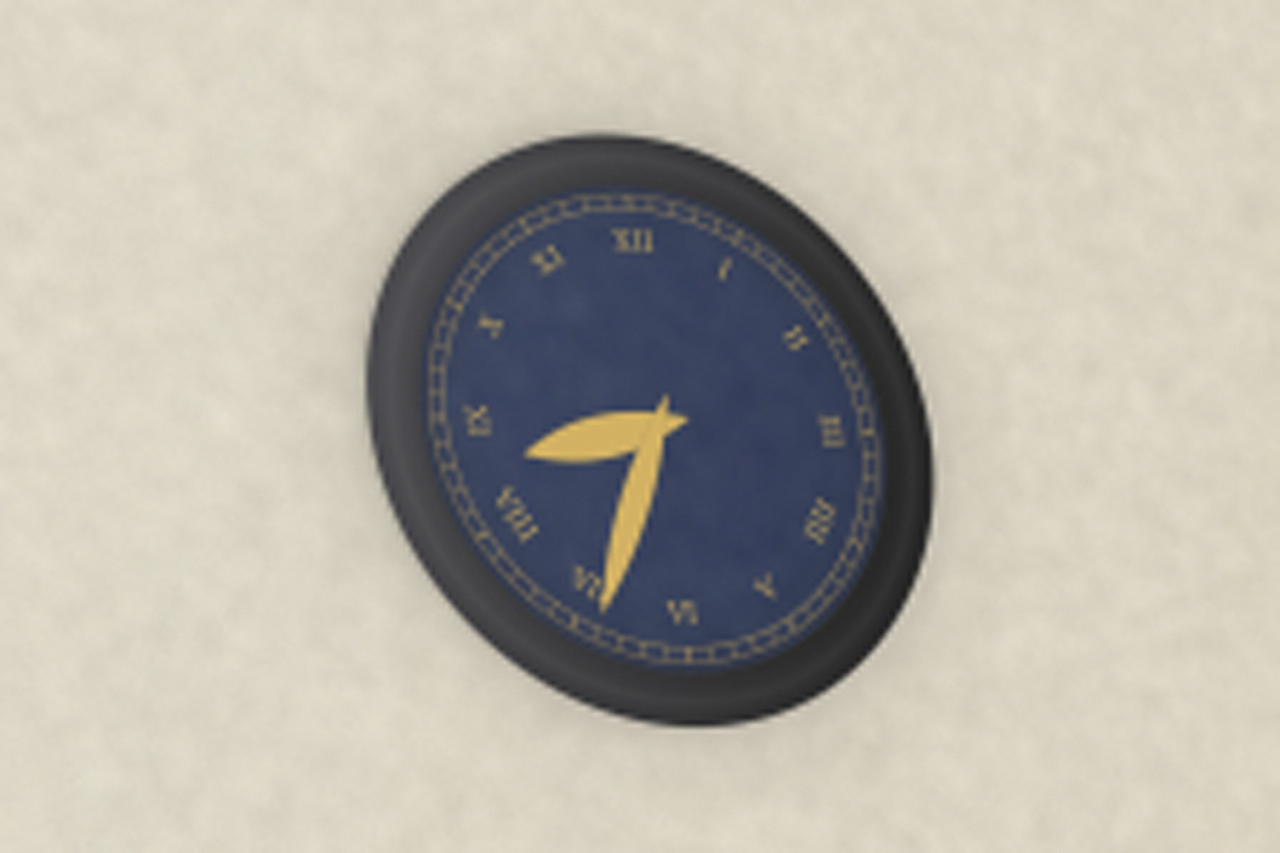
8:34
